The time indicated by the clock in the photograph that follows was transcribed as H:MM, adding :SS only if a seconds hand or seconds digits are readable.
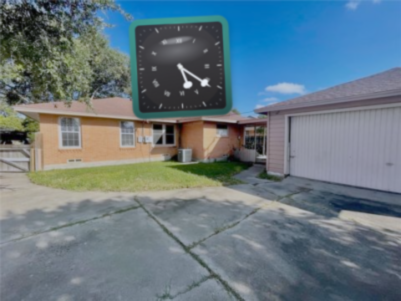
5:21
